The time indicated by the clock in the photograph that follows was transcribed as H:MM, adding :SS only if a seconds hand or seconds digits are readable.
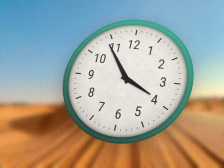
3:54
